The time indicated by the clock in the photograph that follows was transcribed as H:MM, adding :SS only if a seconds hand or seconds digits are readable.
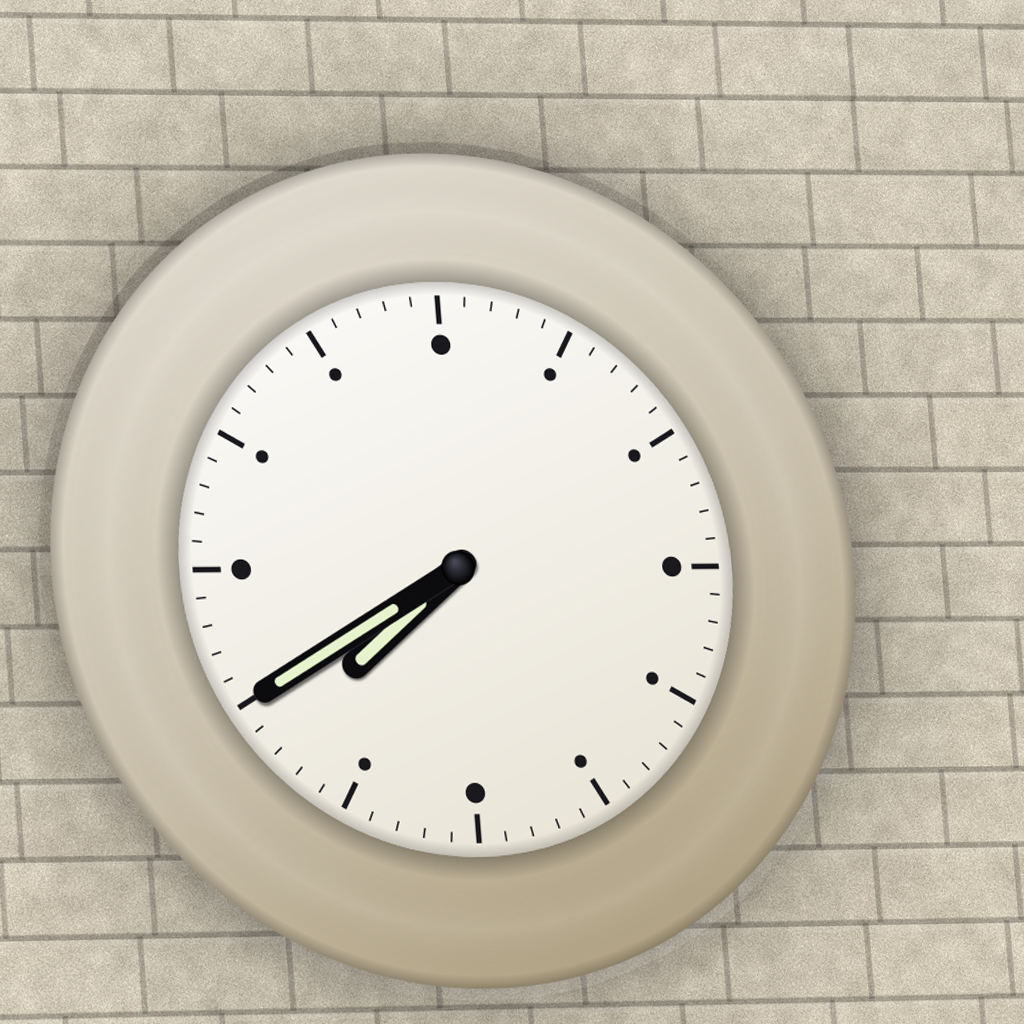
7:40
